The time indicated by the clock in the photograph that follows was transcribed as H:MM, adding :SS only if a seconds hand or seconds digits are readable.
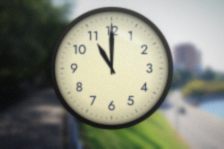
11:00
